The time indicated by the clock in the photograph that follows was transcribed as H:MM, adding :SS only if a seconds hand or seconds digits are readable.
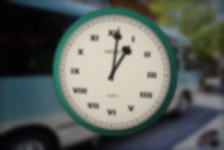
1:01
